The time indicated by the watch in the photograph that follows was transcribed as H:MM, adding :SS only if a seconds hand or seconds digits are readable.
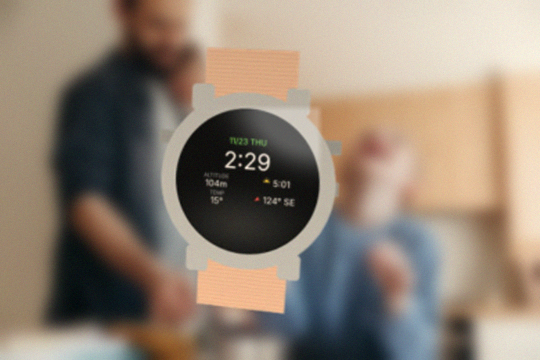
2:29
